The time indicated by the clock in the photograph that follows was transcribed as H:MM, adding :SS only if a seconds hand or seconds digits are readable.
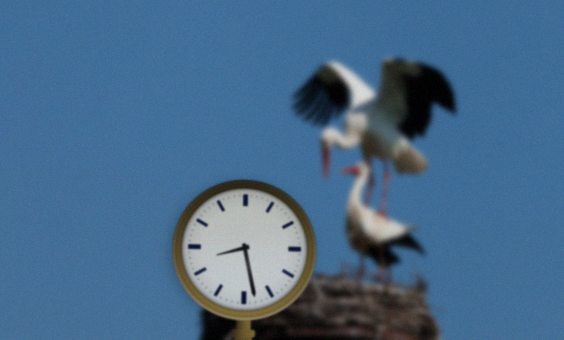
8:28
